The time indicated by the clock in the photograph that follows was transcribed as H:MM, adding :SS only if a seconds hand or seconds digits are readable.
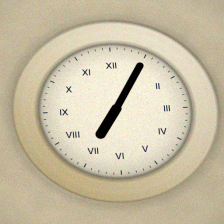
7:05
